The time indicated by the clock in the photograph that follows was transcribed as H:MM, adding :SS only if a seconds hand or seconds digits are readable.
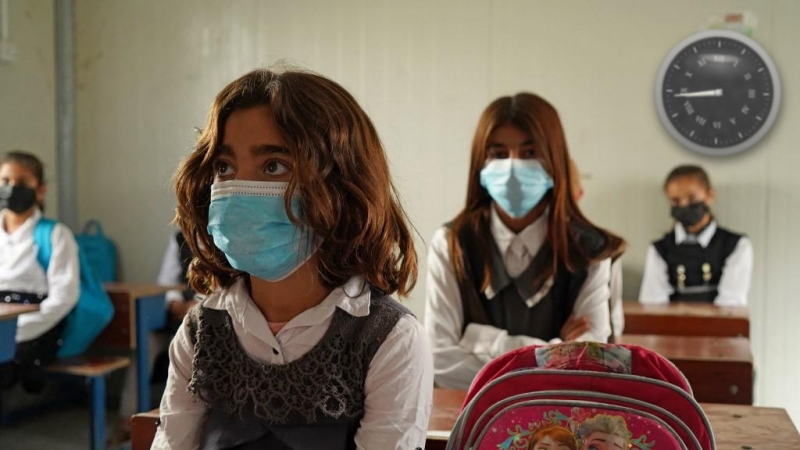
8:44
